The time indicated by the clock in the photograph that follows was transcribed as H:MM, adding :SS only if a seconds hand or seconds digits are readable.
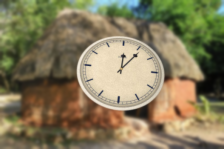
12:06
